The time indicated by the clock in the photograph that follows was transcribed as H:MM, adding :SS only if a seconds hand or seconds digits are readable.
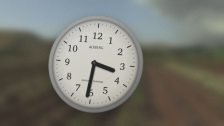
3:31
